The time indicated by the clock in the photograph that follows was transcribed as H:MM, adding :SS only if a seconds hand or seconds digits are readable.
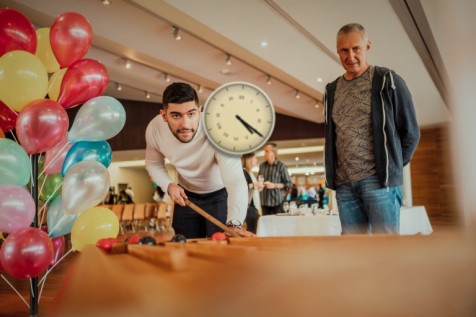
4:20
